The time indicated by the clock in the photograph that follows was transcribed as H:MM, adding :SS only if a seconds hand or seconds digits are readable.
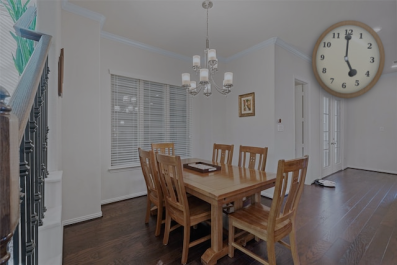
5:00
